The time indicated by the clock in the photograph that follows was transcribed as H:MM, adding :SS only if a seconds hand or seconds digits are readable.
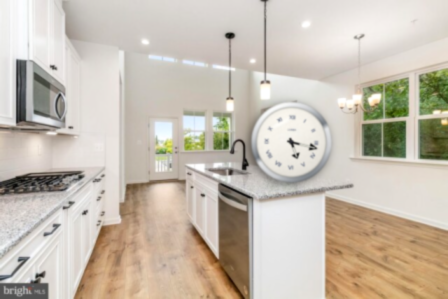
5:17
